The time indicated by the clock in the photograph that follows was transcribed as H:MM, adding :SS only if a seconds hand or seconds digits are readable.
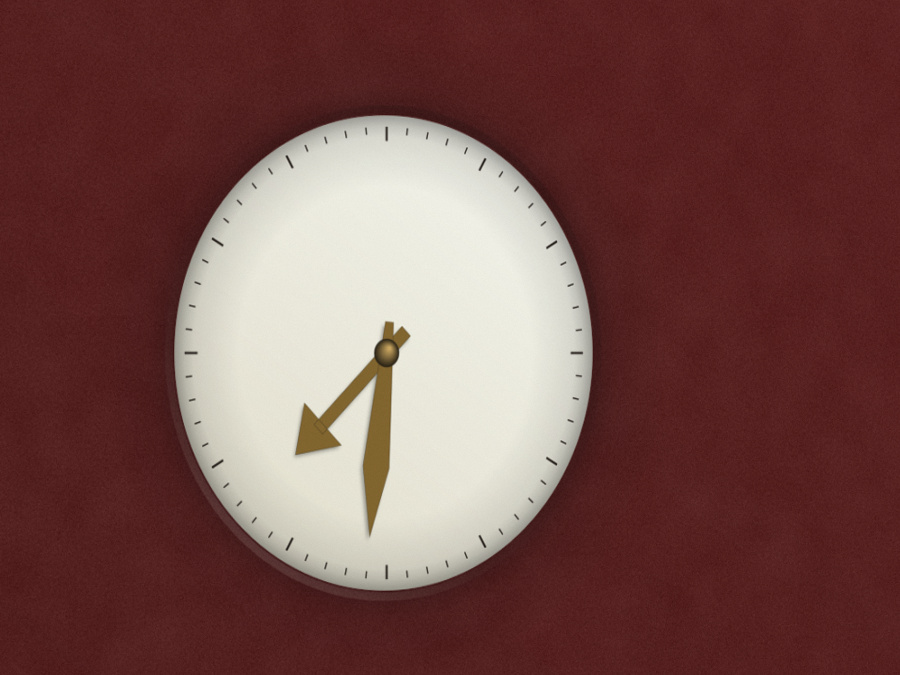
7:31
